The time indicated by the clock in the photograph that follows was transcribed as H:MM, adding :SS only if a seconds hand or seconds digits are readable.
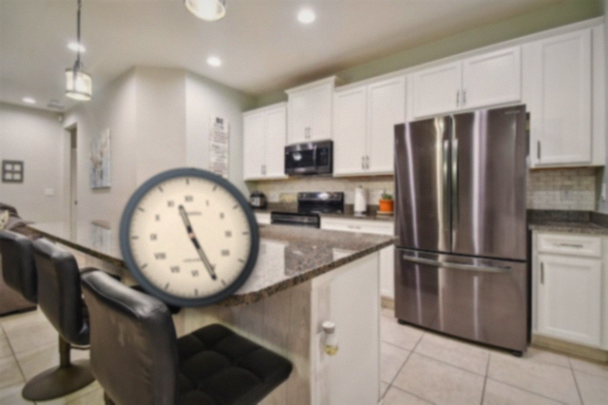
11:26
